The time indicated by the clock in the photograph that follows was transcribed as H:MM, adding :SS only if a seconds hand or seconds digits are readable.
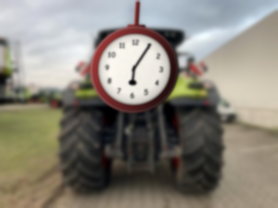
6:05
